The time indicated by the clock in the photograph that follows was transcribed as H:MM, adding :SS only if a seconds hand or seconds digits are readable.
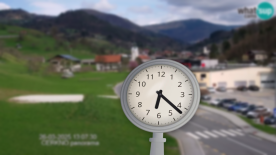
6:22
